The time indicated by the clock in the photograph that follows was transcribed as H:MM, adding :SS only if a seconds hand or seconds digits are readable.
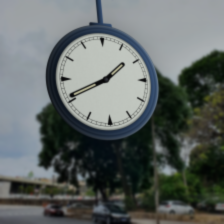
1:41
